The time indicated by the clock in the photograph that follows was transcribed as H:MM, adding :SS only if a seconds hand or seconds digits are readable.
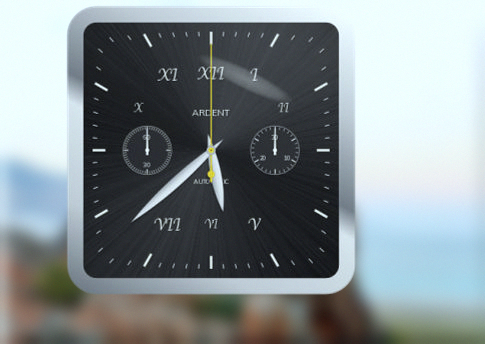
5:38
